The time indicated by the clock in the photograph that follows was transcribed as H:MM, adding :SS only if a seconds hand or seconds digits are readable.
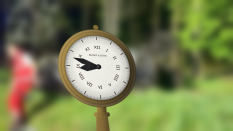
8:48
